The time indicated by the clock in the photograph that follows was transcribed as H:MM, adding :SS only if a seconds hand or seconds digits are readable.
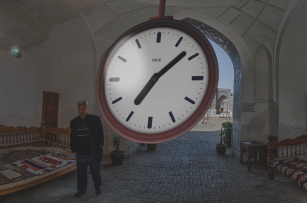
7:08
